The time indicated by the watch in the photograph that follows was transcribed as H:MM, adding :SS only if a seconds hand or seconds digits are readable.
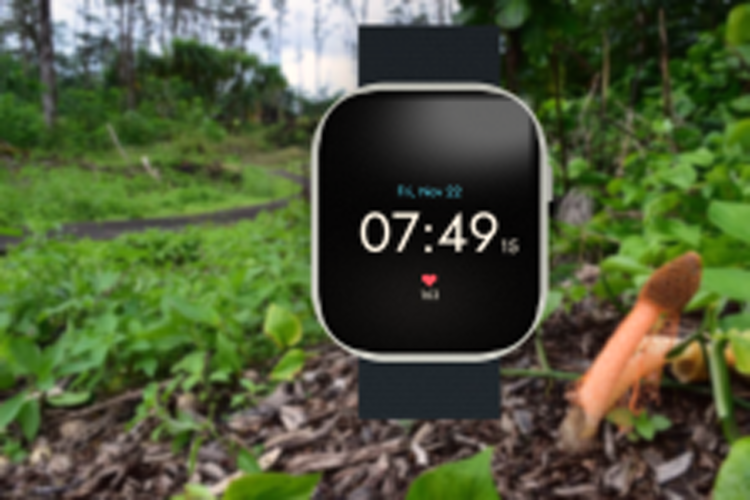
7:49
